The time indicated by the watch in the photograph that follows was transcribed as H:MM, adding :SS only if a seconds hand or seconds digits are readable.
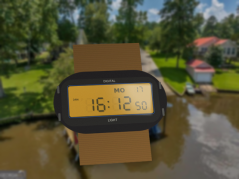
16:12:50
